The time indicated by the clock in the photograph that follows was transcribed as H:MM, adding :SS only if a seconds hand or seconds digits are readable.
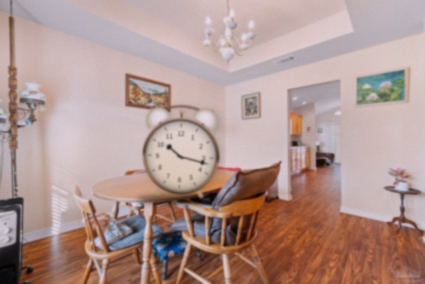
10:17
